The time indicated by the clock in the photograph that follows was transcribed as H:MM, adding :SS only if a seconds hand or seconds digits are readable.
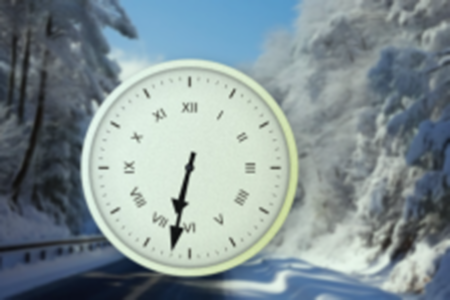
6:32
